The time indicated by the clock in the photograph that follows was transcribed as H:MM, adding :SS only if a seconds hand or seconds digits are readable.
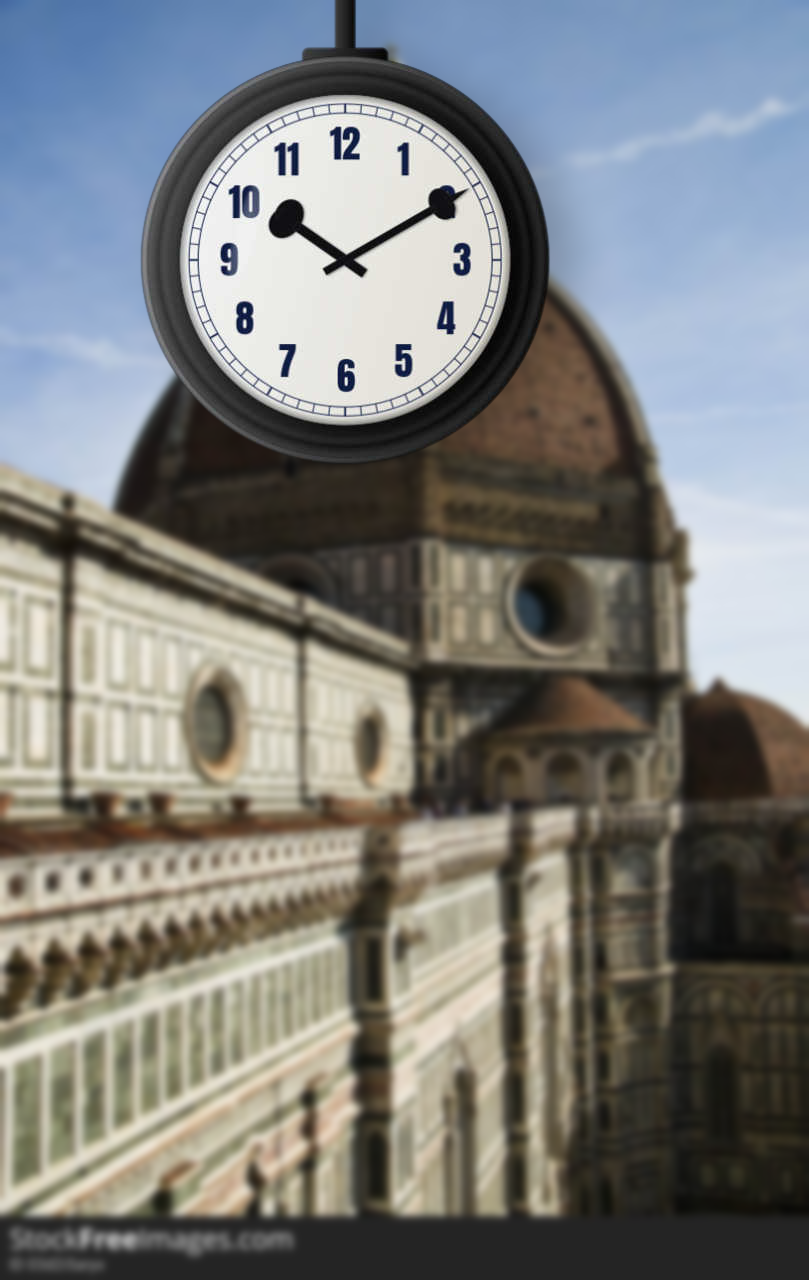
10:10
